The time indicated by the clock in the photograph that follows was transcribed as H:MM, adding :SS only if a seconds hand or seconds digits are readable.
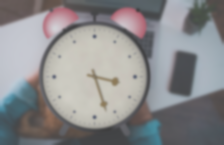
3:27
